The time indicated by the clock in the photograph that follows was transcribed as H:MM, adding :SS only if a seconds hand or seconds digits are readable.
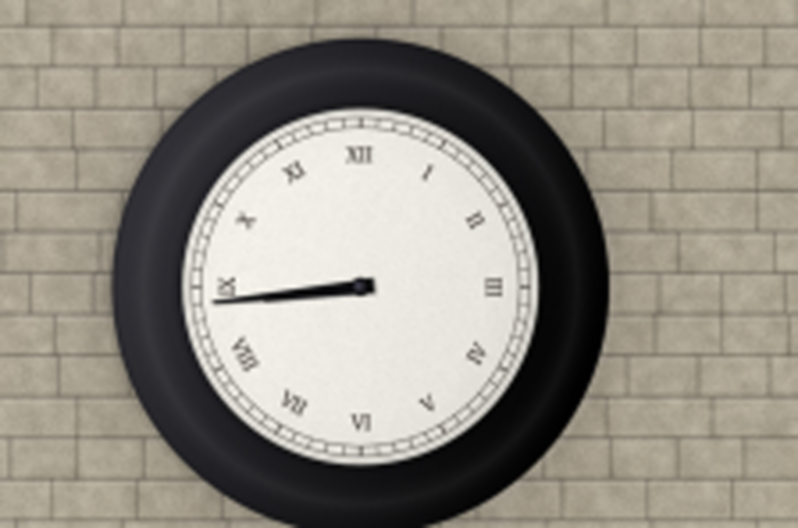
8:44
